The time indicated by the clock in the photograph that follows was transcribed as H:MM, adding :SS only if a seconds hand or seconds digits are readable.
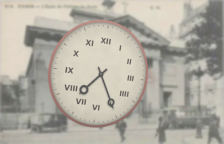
7:25
